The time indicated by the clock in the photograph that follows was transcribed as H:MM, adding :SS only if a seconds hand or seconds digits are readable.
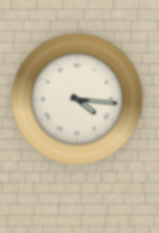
4:16
